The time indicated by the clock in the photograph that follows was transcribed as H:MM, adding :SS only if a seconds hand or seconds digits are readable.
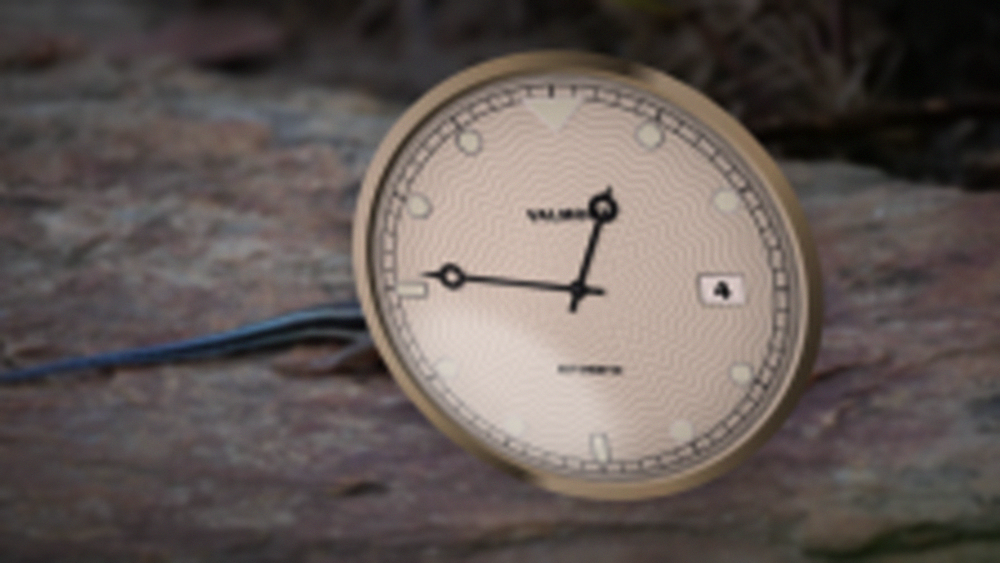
12:46
